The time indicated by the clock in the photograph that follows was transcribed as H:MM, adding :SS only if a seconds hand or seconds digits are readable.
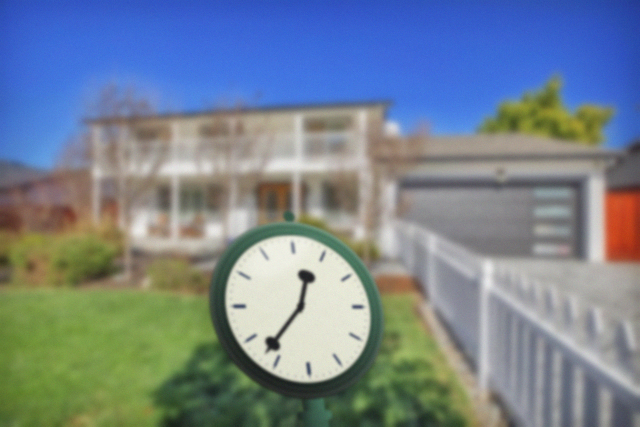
12:37
